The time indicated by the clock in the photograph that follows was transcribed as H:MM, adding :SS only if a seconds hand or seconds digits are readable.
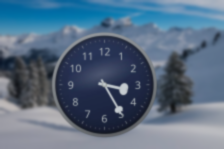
3:25
